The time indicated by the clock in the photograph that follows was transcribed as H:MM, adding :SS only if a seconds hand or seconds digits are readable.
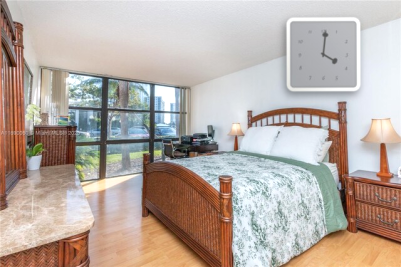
4:01
